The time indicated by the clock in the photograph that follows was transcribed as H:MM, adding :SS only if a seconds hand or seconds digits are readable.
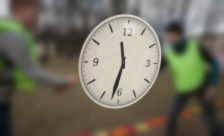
11:32
